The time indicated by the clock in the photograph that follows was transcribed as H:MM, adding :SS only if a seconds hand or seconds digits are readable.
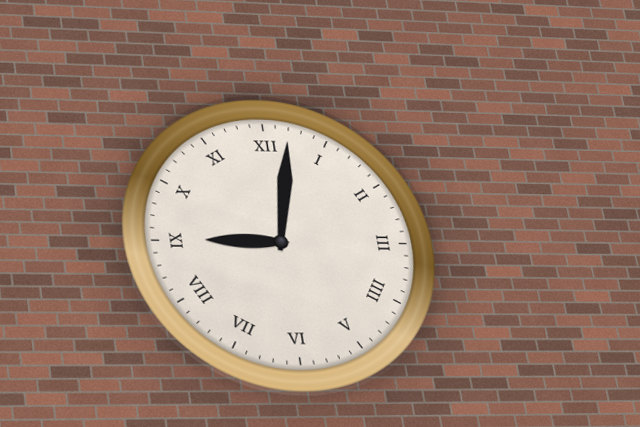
9:02
